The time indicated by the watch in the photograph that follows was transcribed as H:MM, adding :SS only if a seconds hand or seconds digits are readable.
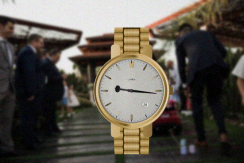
9:16
